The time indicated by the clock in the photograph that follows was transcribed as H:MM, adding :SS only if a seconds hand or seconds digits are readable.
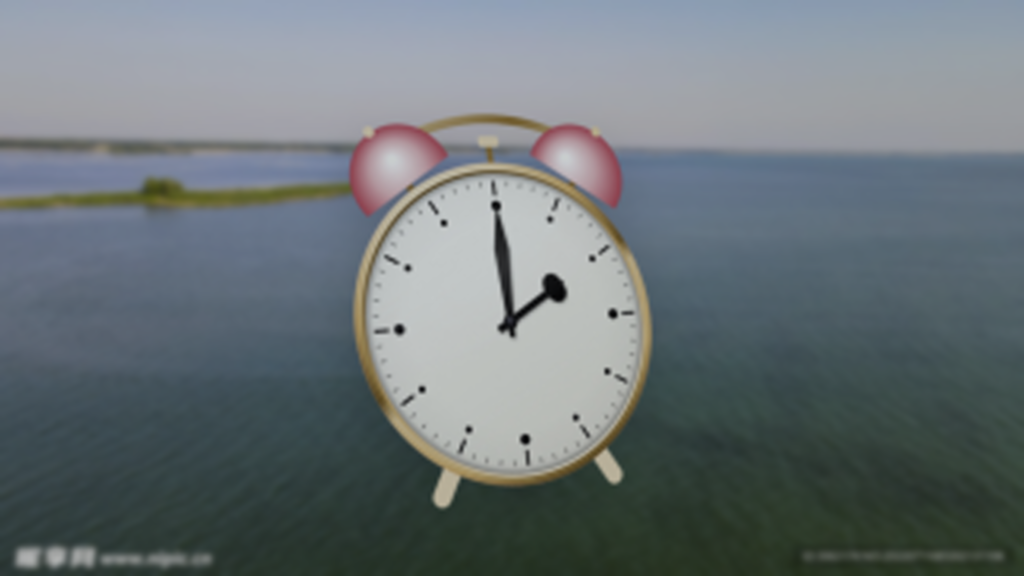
2:00
